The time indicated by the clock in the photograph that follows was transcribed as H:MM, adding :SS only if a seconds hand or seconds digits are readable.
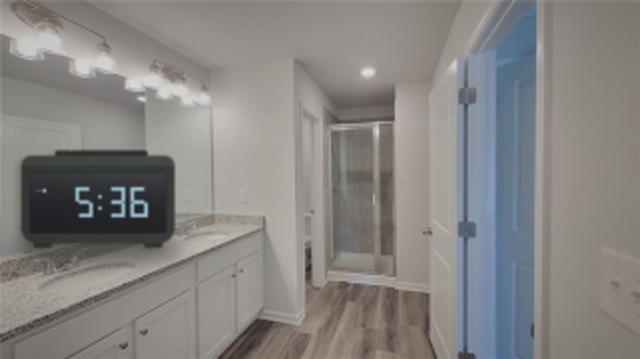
5:36
